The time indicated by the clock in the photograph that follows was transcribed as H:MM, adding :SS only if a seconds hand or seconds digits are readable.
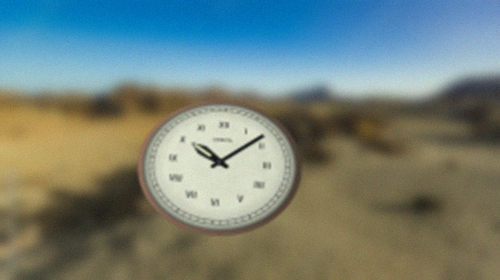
10:08
